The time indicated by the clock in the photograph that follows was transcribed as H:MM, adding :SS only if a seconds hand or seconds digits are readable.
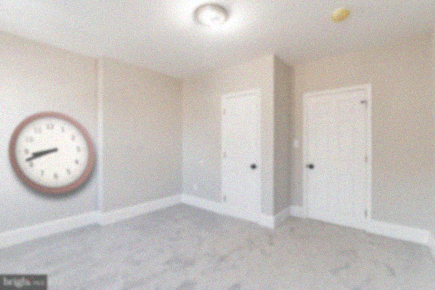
8:42
